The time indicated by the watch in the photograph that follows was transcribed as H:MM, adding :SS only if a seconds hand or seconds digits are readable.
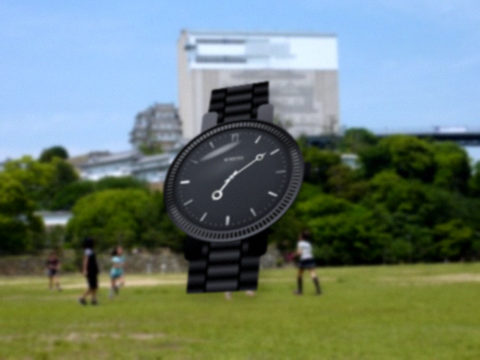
7:09
